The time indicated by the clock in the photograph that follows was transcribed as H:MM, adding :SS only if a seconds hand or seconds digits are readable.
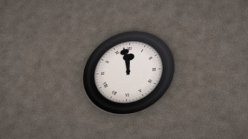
11:58
